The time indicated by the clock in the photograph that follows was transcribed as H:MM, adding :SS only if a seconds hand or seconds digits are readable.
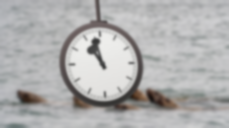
10:58
